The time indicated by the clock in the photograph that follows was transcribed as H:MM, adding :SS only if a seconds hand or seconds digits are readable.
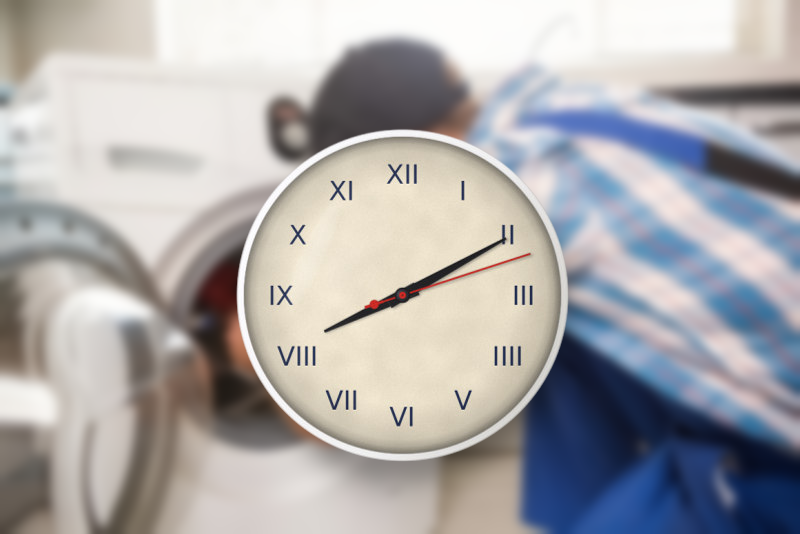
8:10:12
